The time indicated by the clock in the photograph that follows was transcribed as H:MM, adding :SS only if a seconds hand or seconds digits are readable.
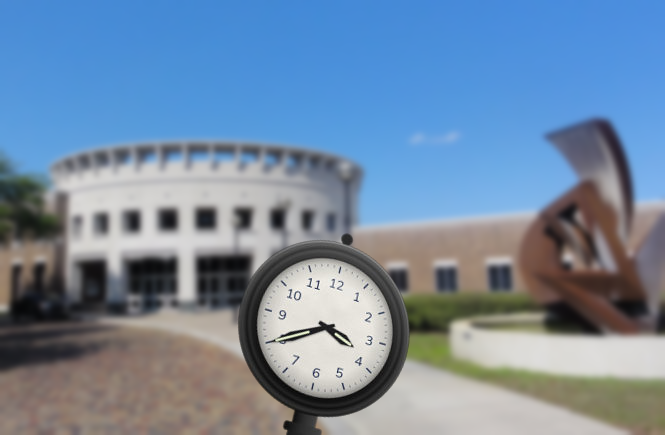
3:40
